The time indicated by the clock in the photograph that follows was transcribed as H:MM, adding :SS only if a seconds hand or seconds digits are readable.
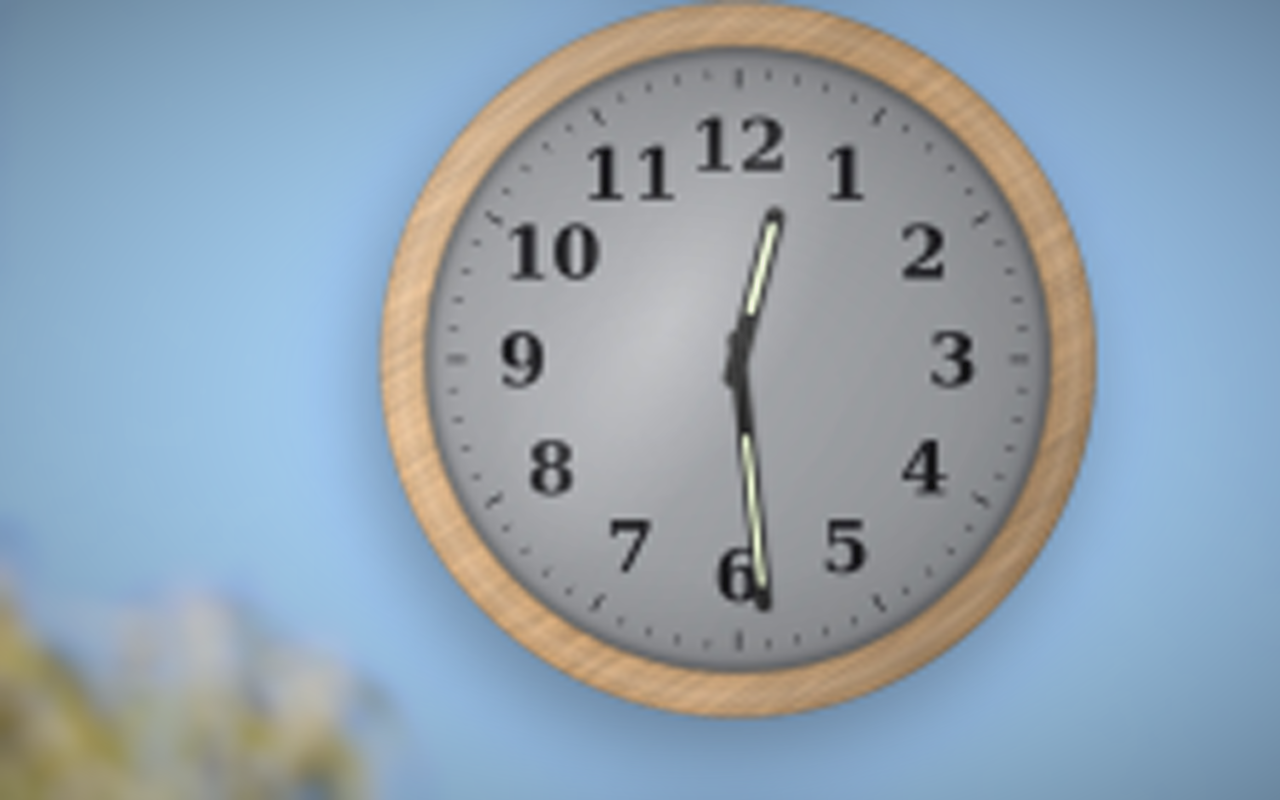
12:29
